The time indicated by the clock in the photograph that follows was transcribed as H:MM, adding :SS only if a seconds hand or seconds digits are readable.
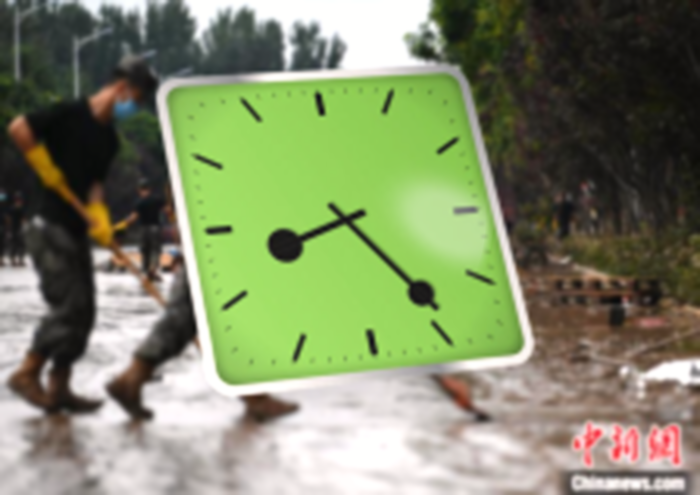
8:24
